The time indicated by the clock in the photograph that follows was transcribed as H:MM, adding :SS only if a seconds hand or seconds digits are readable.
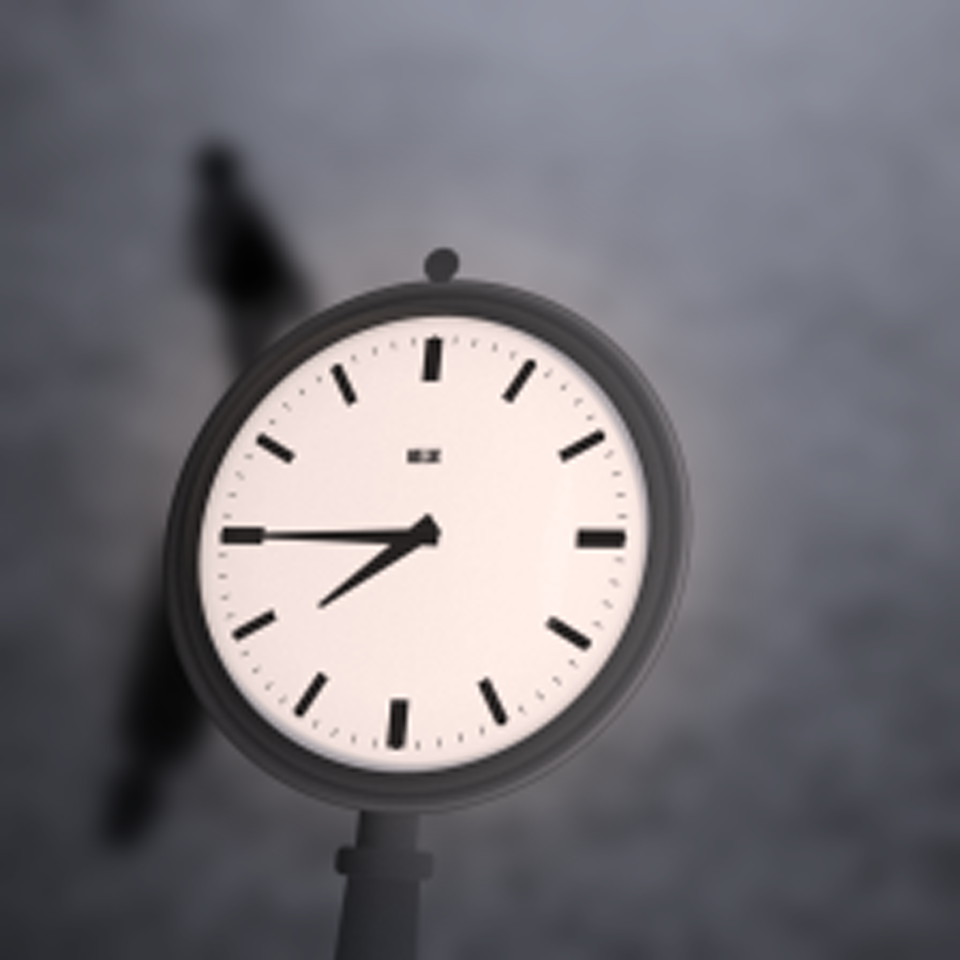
7:45
